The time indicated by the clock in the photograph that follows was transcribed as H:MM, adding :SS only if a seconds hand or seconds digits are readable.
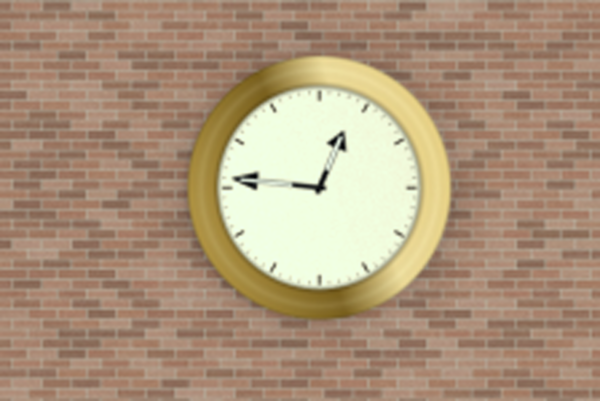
12:46
